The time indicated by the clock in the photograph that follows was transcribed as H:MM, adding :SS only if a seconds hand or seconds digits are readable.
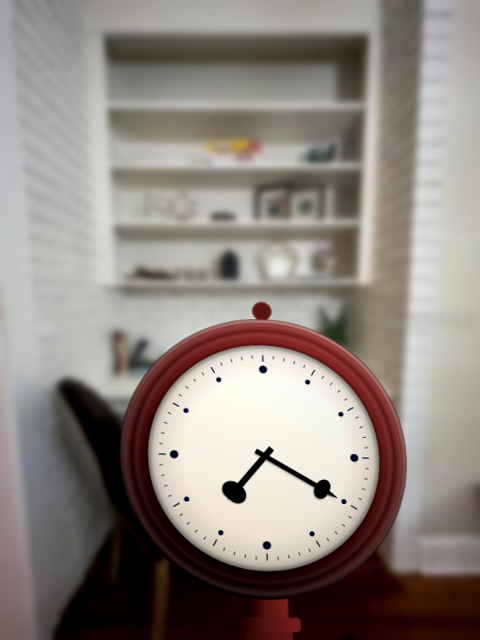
7:20
